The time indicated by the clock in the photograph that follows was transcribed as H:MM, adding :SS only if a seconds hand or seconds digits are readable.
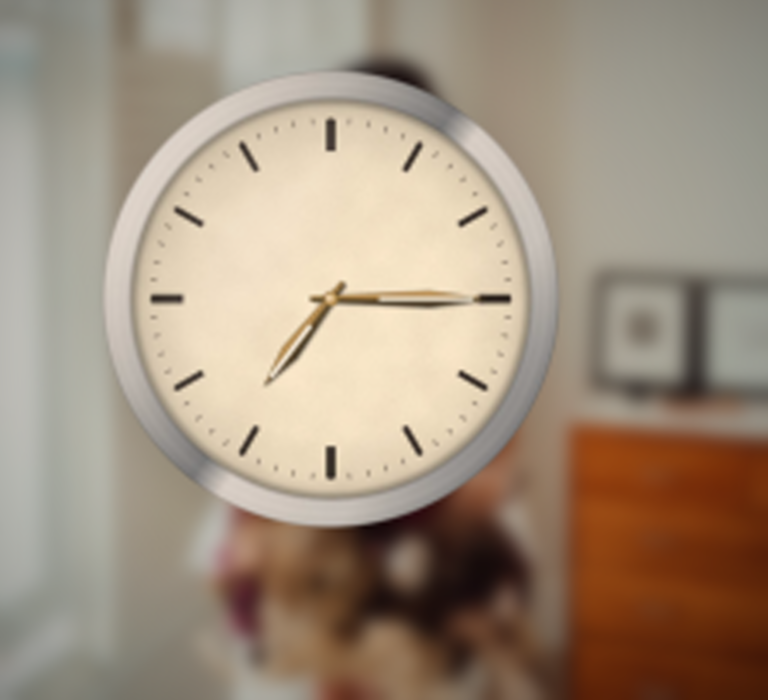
7:15
